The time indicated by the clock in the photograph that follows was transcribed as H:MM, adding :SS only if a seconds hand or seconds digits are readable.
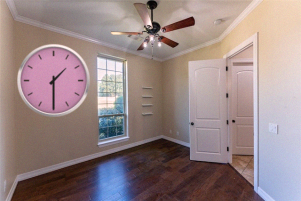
1:30
